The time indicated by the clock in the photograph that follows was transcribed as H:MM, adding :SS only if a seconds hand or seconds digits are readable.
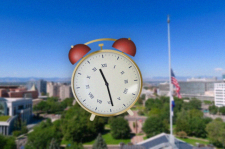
11:29
